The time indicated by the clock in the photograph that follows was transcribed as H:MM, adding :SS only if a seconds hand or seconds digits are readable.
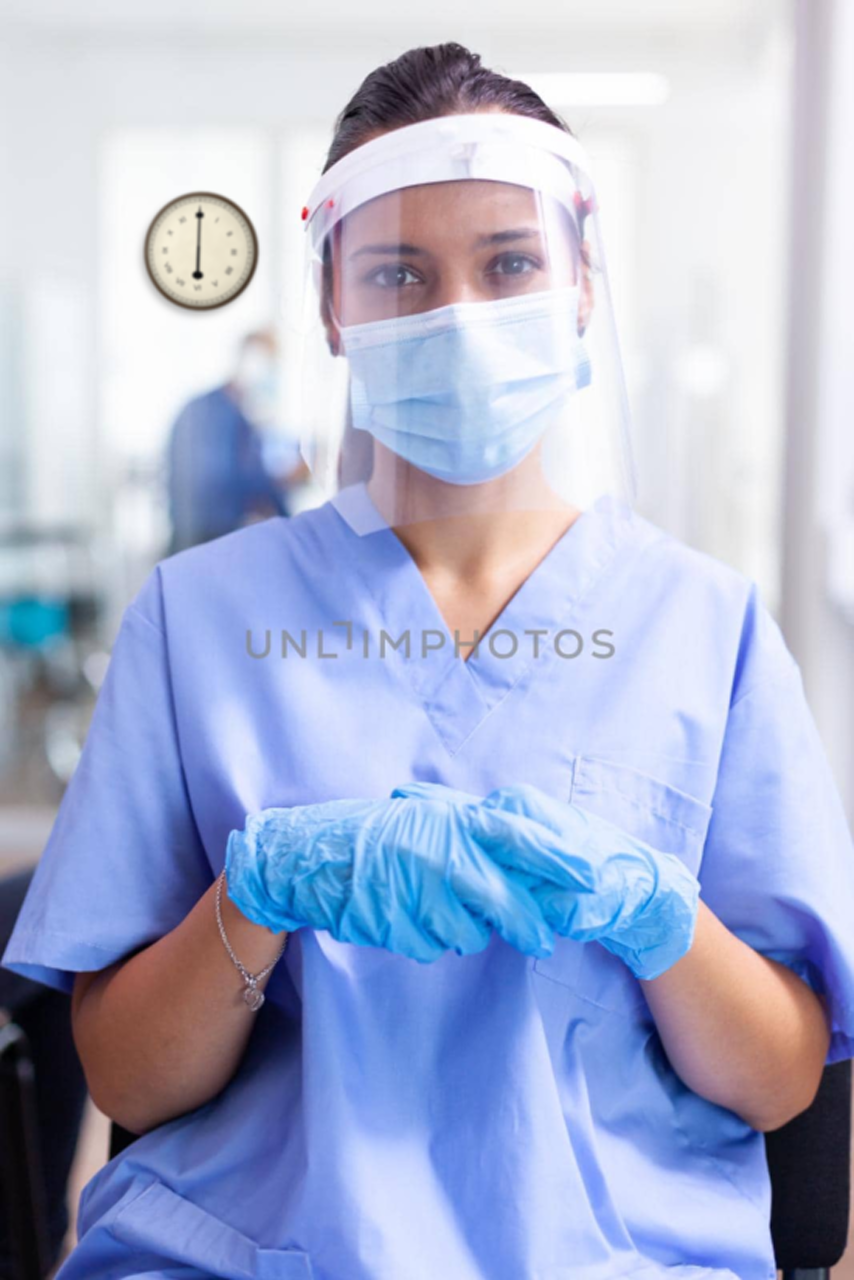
6:00
